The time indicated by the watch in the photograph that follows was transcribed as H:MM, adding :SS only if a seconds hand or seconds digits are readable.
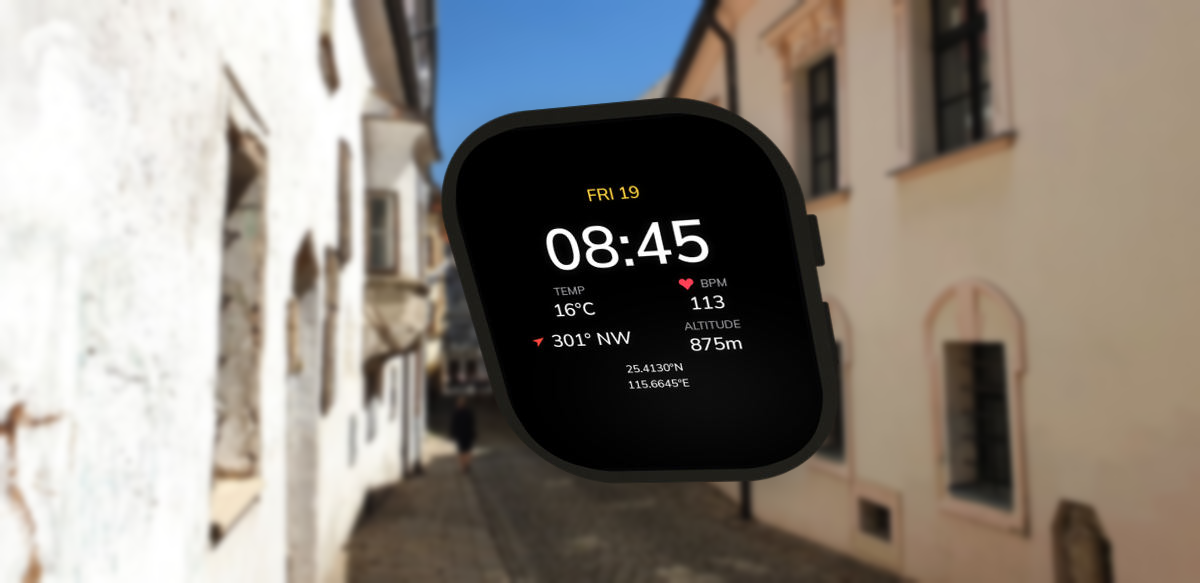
8:45
